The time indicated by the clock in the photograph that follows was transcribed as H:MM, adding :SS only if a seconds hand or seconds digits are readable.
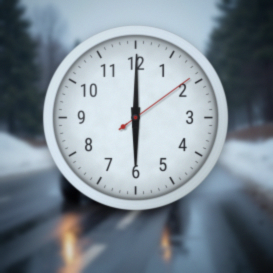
6:00:09
